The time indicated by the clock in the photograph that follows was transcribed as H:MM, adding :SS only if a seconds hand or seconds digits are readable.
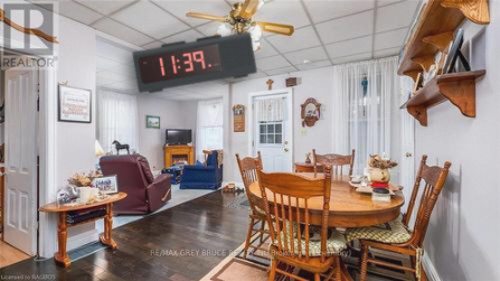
11:39
